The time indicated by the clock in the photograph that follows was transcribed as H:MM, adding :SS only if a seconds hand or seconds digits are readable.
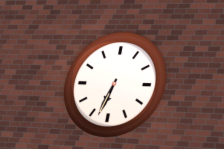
6:33
